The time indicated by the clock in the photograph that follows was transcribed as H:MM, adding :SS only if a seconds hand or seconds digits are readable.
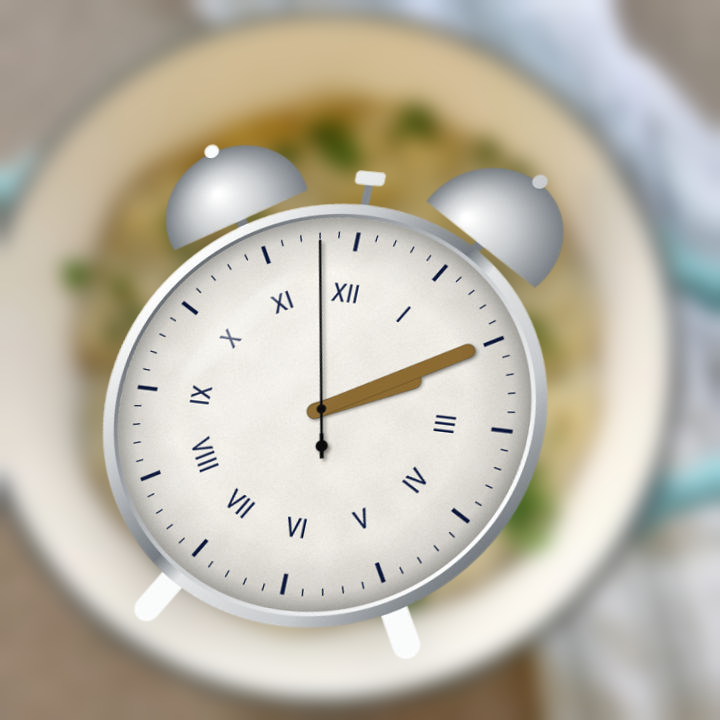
2:09:58
